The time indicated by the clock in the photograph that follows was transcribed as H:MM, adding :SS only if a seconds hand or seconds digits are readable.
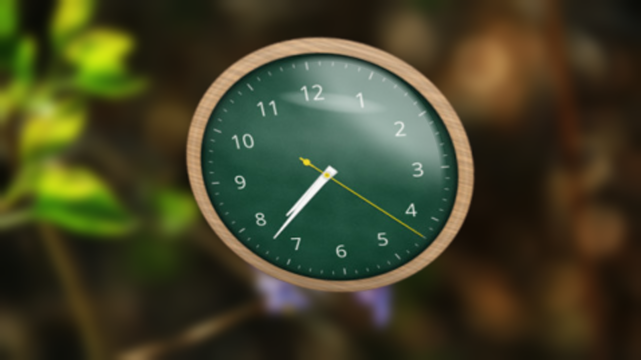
7:37:22
